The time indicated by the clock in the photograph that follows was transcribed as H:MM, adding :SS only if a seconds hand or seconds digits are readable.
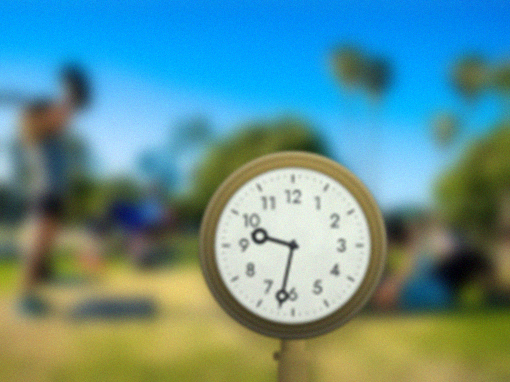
9:32
